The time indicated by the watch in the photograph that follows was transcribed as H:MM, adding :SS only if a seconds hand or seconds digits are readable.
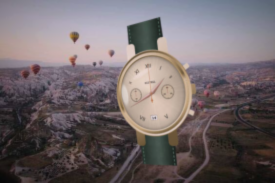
1:41
